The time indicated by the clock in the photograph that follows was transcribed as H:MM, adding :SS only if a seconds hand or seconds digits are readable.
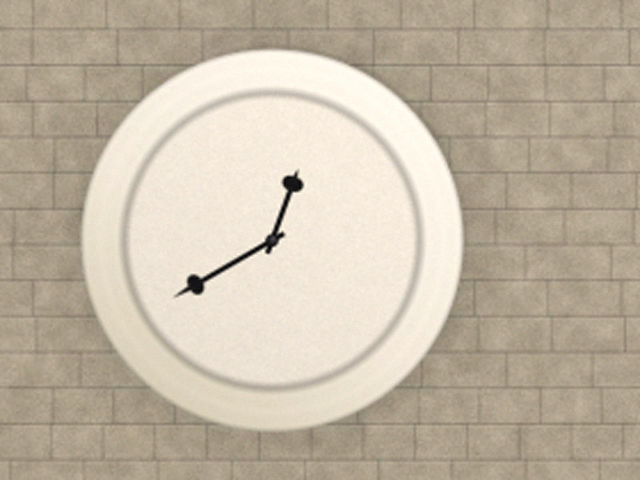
12:40
